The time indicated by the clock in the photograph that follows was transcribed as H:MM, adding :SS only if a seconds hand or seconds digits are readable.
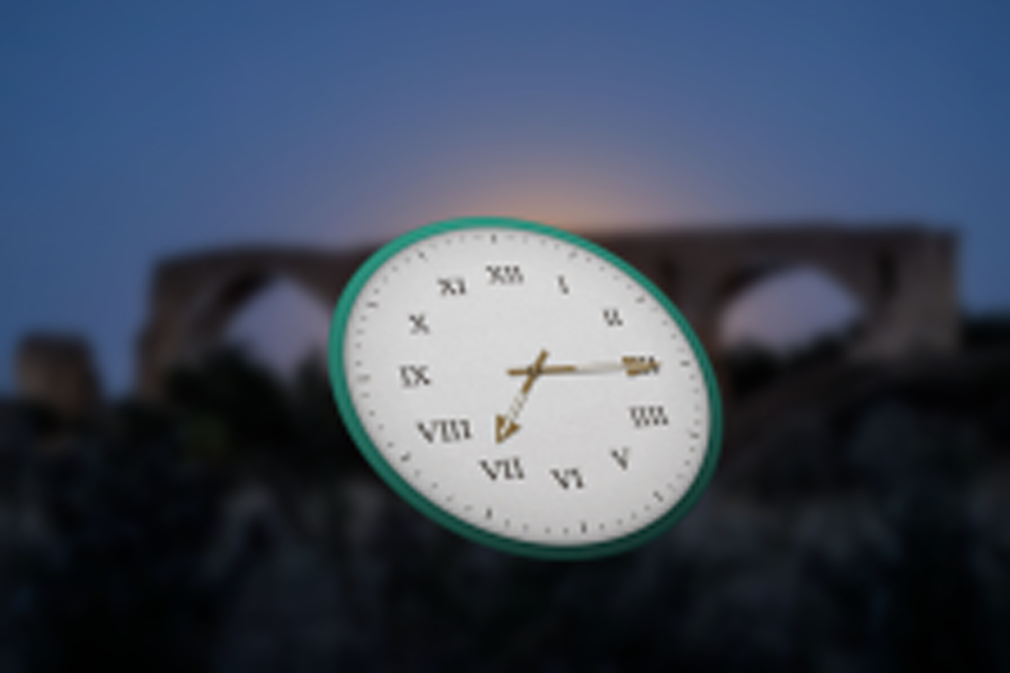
7:15
